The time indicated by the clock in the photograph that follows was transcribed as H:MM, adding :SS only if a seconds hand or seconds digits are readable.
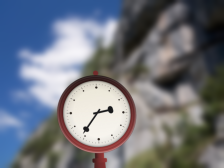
2:36
